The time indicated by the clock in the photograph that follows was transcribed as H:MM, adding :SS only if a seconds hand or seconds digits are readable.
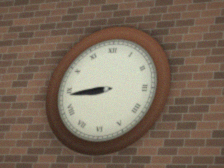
8:44
